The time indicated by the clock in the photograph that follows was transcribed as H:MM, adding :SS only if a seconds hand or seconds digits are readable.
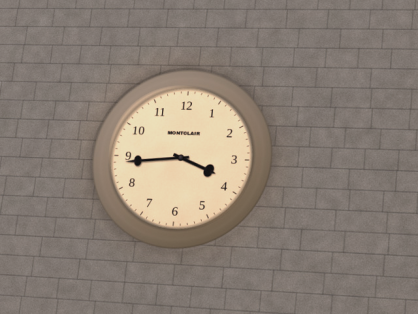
3:44
